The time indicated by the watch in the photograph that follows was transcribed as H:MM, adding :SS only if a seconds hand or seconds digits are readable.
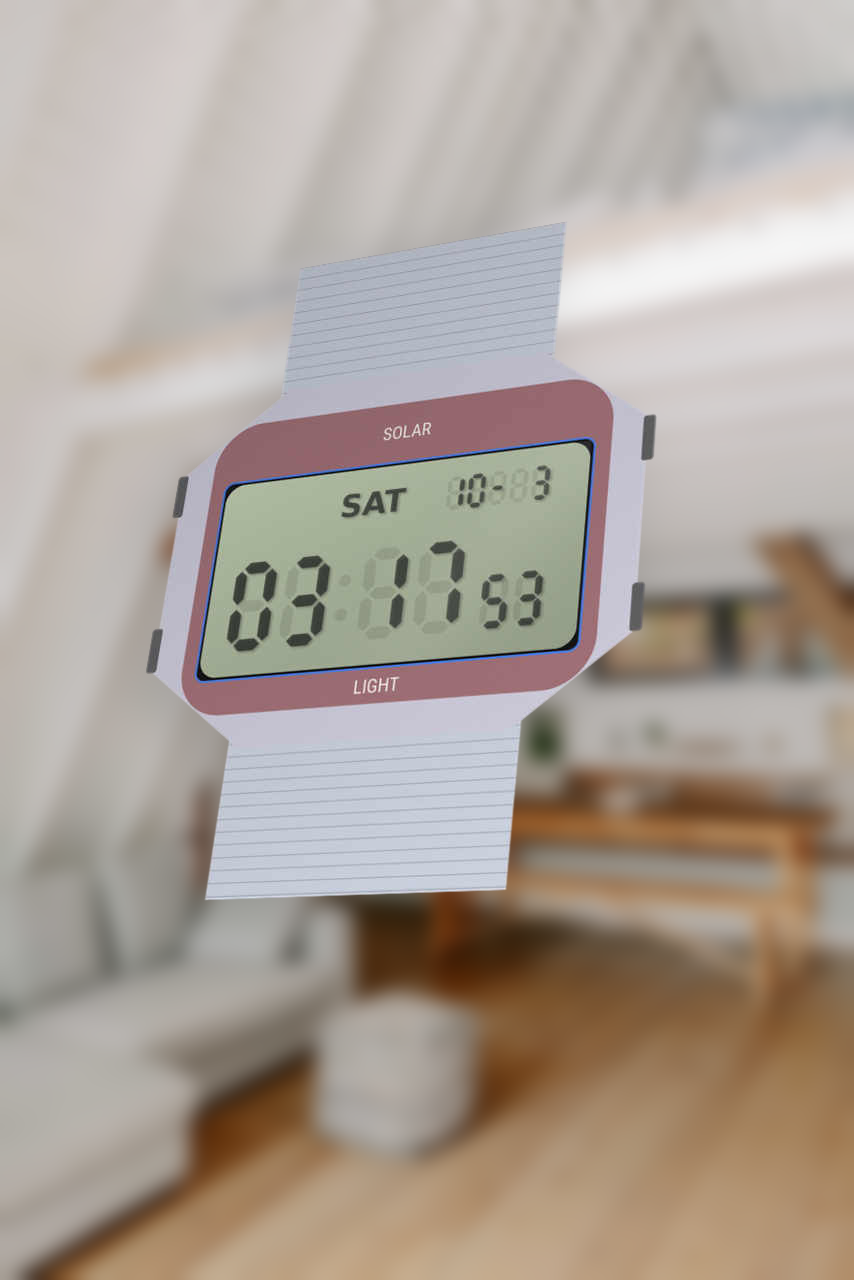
3:17:53
